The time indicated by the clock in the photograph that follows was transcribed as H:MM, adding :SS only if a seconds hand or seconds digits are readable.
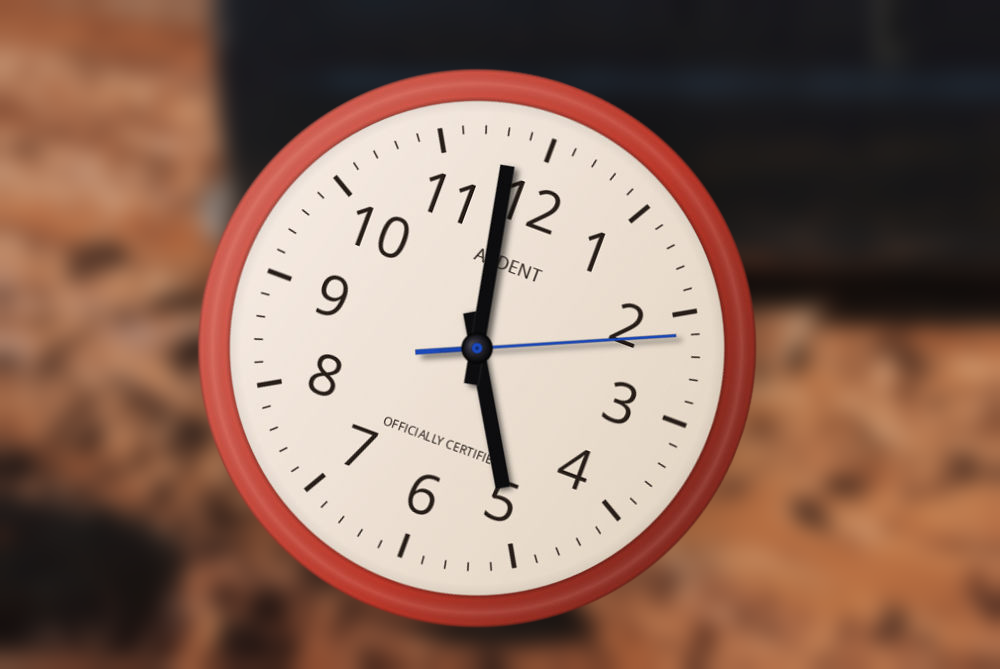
4:58:11
